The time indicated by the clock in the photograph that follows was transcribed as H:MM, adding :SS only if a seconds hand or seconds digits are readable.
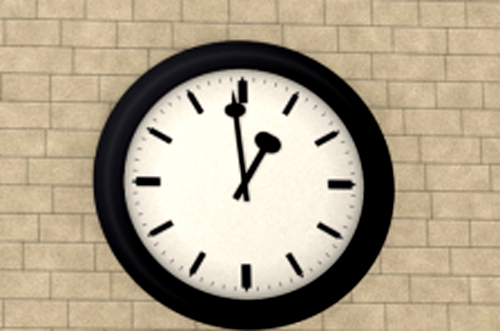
12:59
